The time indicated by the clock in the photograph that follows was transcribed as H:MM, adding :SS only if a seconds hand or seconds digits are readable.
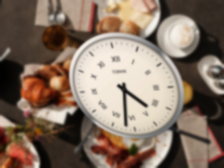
4:32
